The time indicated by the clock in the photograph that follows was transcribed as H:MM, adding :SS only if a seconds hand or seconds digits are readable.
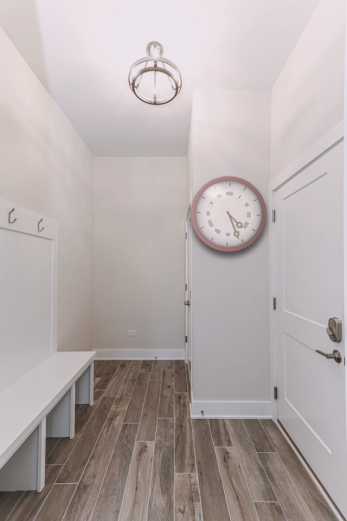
4:26
